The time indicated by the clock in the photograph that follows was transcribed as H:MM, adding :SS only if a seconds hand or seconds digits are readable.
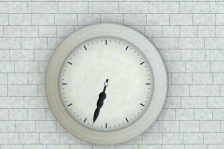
6:33
